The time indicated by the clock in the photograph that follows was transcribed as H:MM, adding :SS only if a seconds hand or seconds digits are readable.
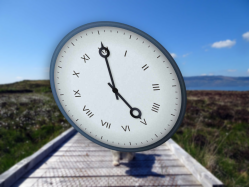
5:00
